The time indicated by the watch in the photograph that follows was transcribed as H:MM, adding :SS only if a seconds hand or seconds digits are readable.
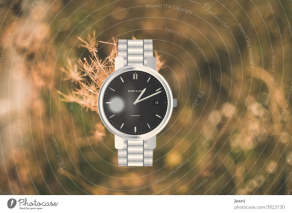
1:11
